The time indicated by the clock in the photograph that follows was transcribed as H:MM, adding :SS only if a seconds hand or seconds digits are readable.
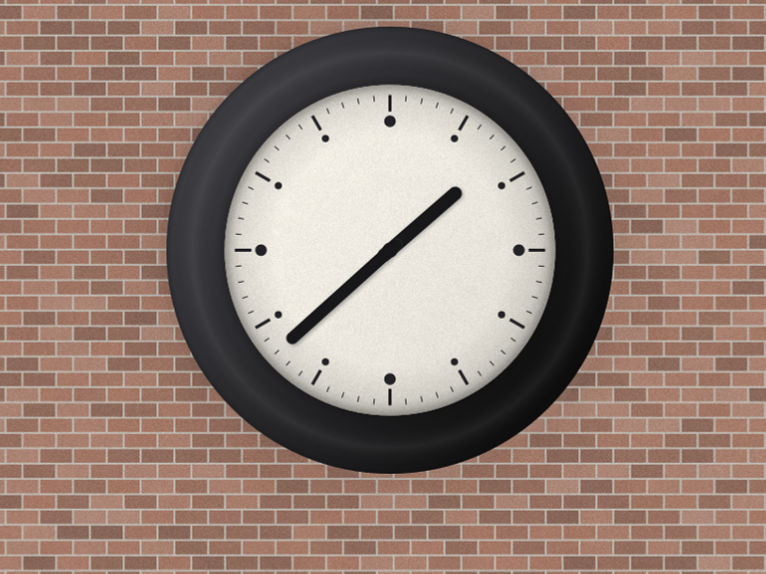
1:38
